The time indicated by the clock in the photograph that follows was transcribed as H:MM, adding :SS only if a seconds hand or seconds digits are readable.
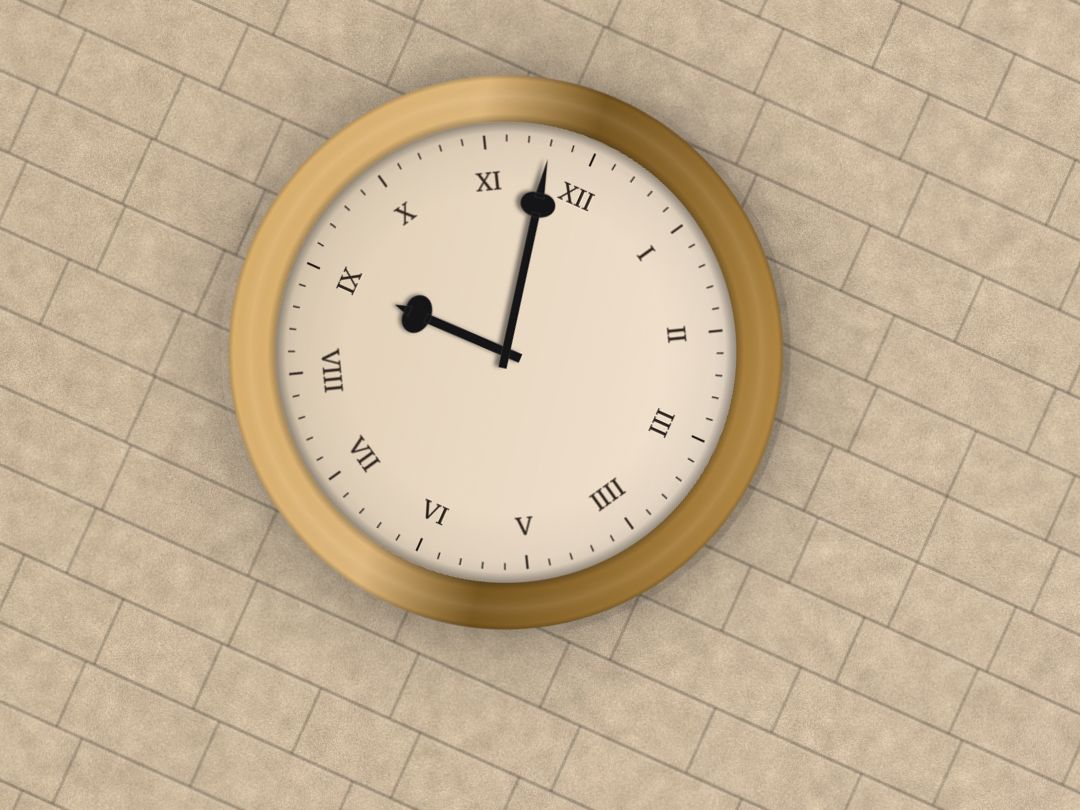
8:58
